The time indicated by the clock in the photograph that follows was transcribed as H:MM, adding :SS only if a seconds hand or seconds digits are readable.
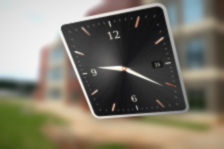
9:21
